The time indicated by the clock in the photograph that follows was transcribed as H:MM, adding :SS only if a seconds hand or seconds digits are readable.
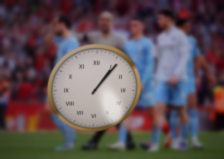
1:06
